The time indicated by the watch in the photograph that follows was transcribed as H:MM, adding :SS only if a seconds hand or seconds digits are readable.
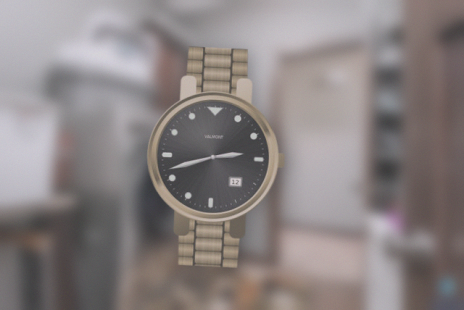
2:42
